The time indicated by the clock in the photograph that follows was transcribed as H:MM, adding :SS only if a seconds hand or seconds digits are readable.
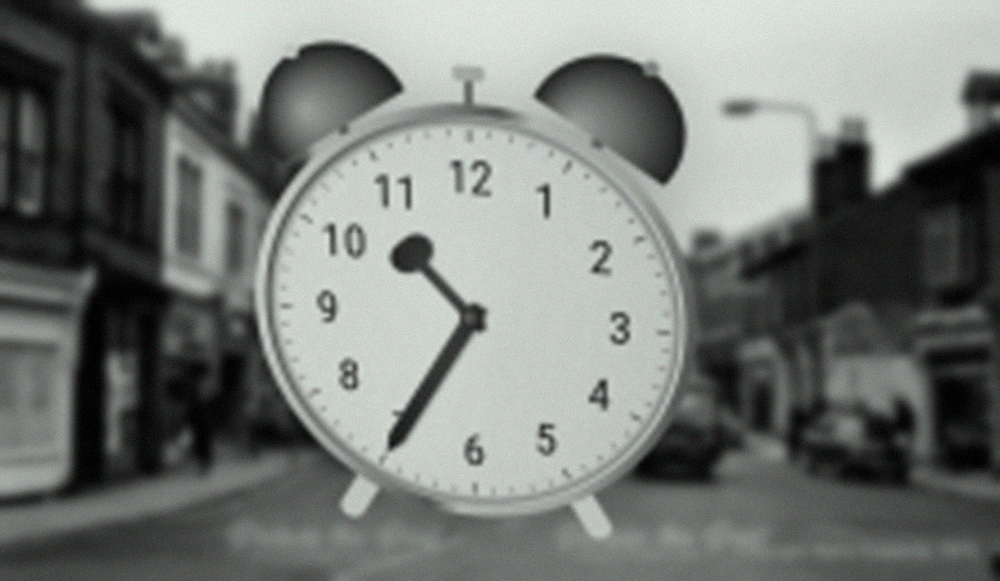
10:35
